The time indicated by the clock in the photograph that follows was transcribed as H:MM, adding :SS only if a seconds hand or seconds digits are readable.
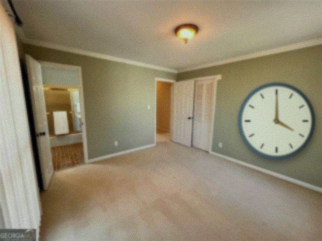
4:00
